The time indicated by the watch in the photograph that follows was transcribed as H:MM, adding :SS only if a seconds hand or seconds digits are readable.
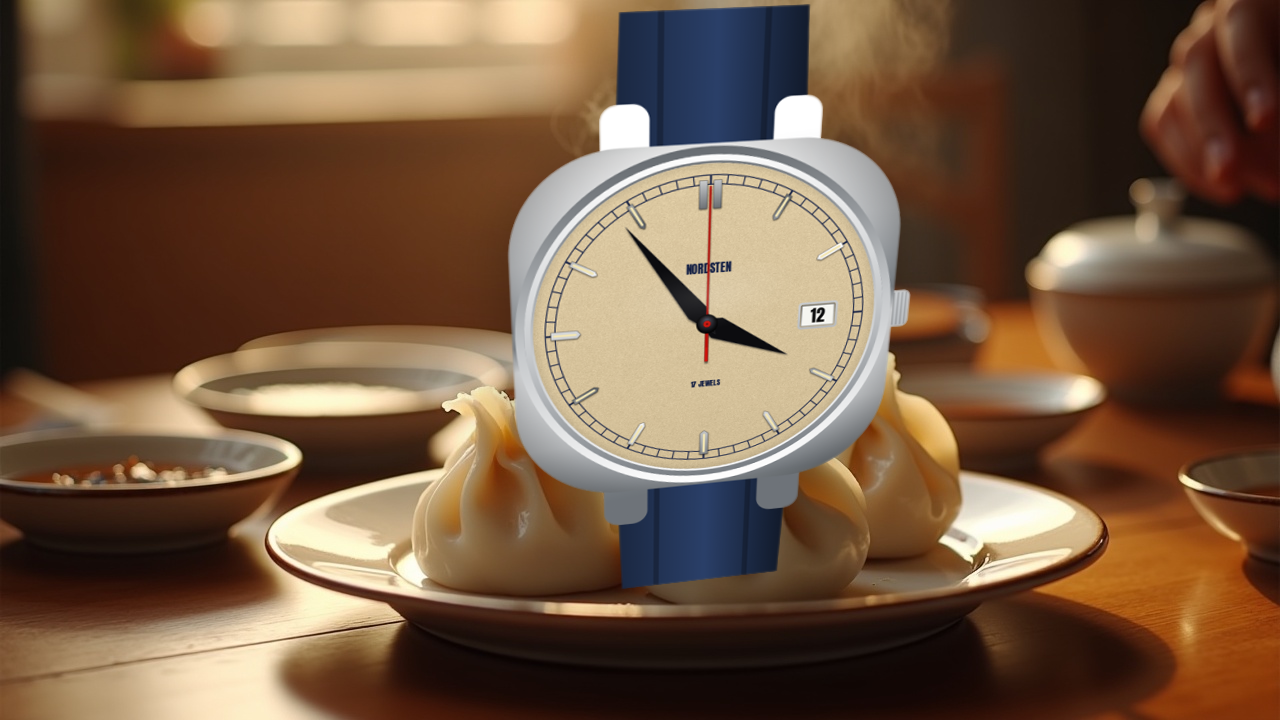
3:54:00
